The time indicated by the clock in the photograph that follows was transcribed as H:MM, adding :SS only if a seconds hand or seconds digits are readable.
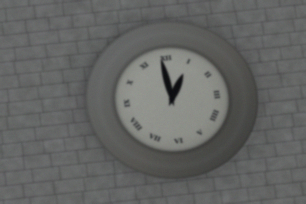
12:59
